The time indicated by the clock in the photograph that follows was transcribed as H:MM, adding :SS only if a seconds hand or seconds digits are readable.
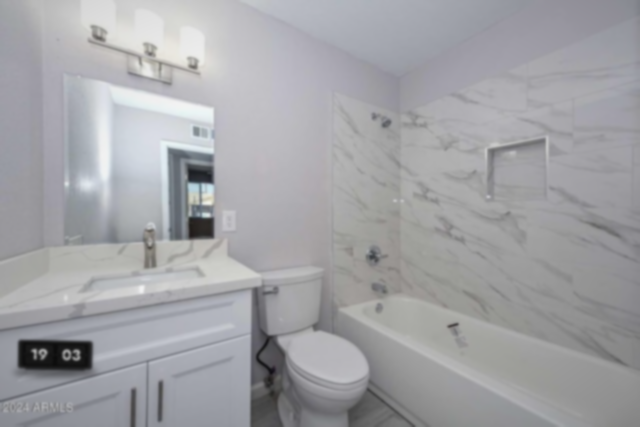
19:03
